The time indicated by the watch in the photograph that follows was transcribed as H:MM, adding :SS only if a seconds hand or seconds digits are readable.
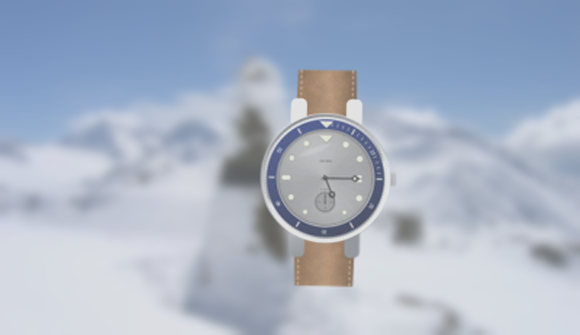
5:15
